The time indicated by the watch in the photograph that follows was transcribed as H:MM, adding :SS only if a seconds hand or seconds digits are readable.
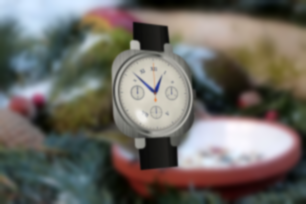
12:52
